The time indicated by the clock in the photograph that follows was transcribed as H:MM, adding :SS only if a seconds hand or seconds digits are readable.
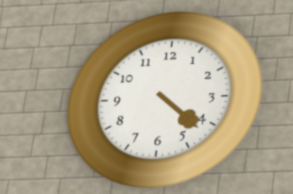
4:22
